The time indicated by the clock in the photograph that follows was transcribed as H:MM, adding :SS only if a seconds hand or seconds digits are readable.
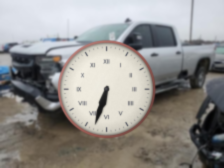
6:33
